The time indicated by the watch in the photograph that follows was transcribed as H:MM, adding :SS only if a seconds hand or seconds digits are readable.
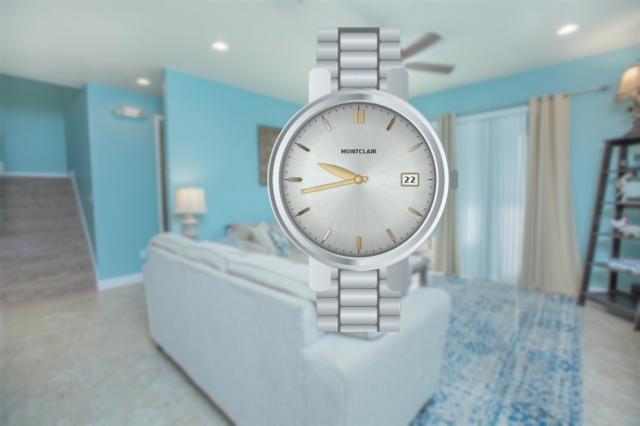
9:43
